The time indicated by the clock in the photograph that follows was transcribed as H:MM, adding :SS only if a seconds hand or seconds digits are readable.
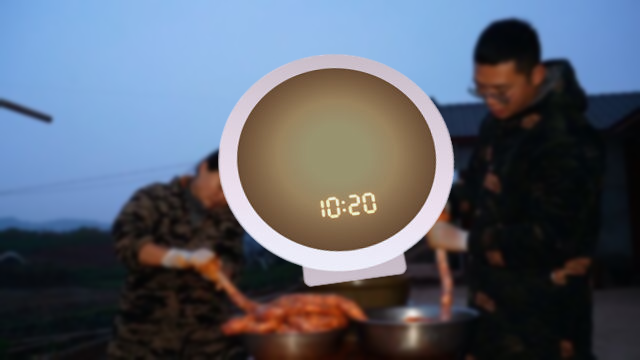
10:20
